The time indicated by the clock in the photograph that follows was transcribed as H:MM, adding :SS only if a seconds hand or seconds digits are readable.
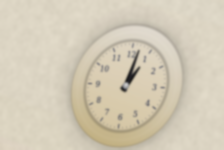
1:02
